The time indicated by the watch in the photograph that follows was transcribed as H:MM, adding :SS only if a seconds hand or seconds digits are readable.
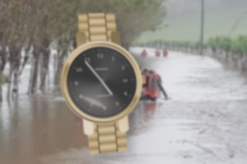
4:54
